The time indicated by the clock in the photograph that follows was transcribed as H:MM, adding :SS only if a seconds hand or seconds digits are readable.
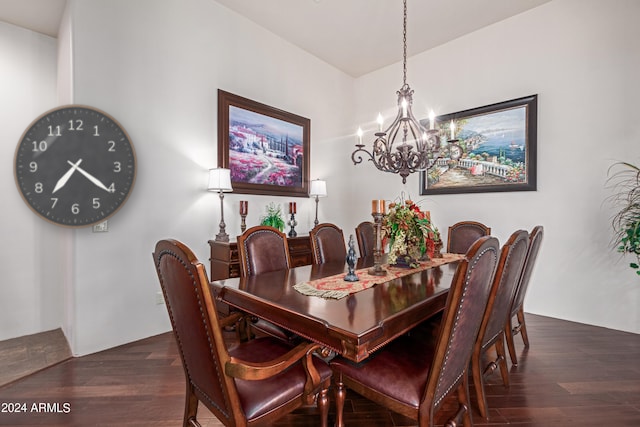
7:21
